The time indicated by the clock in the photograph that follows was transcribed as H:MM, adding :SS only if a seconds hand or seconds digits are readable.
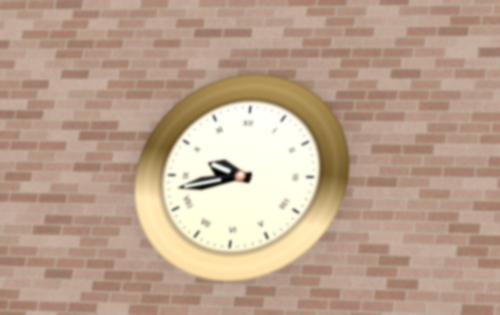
9:43
